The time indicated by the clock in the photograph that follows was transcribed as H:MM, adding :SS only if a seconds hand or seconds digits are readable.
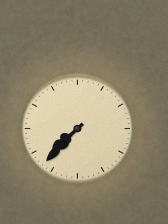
7:37
